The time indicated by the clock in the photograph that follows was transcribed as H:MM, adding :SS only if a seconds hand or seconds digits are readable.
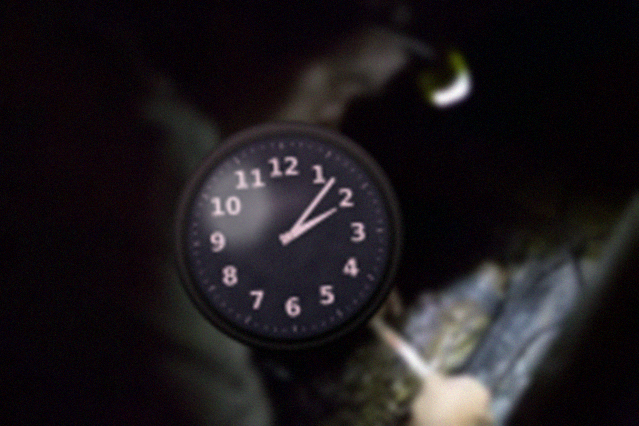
2:07
